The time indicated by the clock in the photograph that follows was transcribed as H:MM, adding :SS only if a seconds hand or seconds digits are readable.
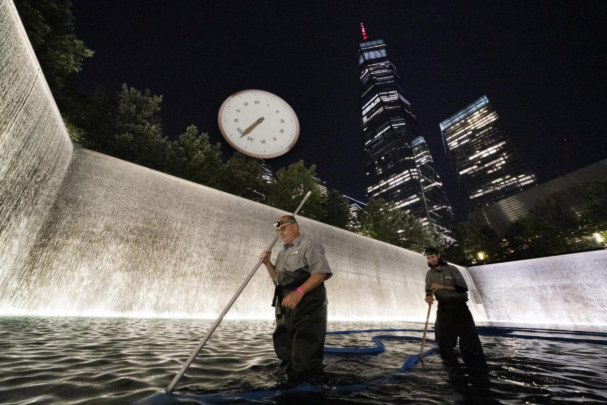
7:38
